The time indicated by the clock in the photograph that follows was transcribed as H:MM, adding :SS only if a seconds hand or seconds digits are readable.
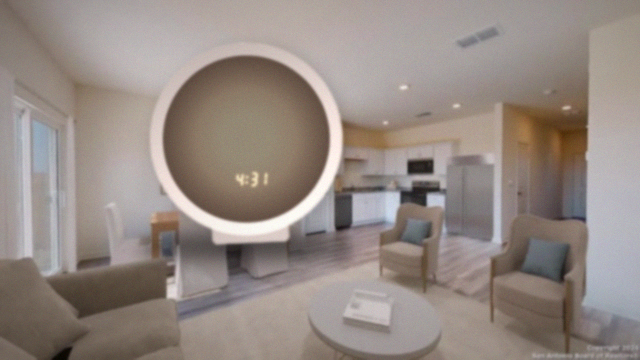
4:31
